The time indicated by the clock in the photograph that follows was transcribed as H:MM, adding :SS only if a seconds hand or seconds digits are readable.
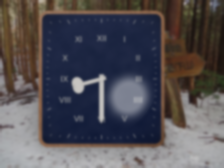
8:30
